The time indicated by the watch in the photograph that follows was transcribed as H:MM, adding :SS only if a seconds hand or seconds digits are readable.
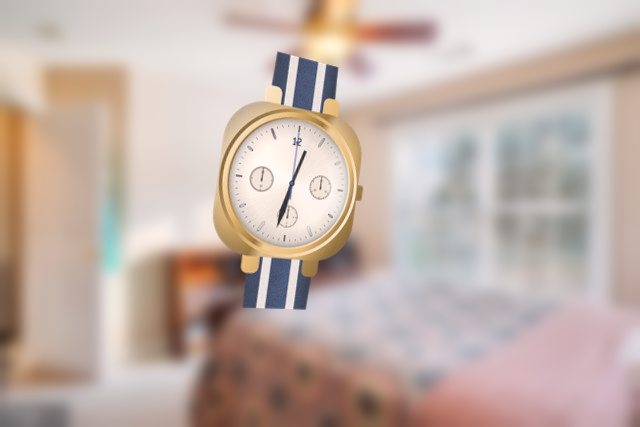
12:32
